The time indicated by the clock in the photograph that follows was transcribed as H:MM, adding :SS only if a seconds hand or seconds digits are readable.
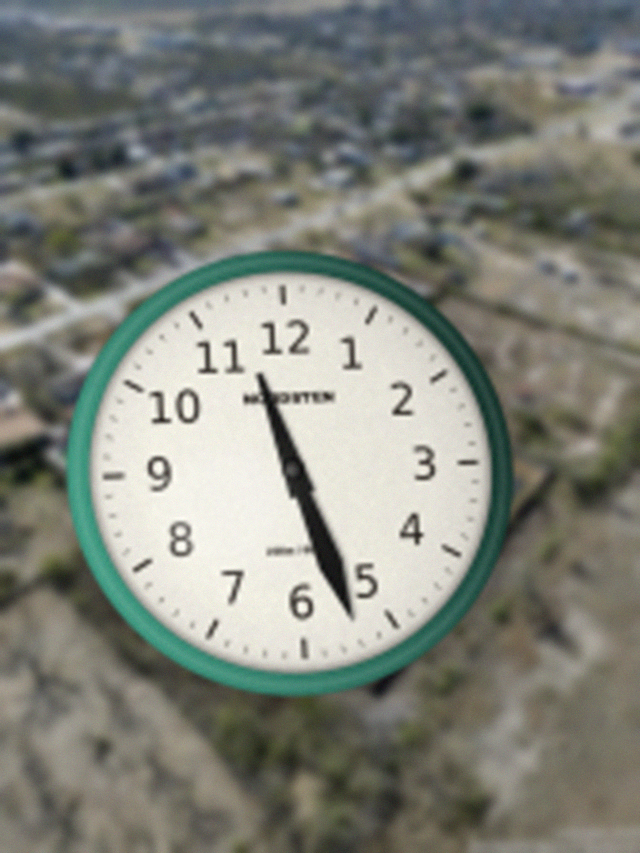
11:27
